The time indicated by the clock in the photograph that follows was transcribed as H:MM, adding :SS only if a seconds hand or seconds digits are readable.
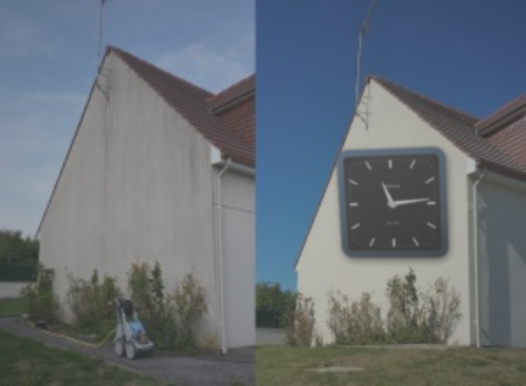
11:14
